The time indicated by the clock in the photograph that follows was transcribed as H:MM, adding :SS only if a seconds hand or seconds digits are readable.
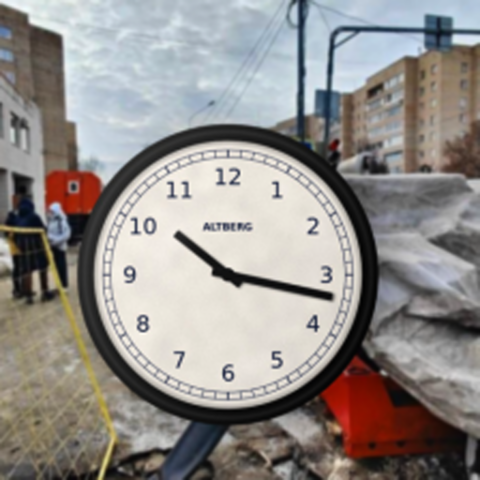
10:17
